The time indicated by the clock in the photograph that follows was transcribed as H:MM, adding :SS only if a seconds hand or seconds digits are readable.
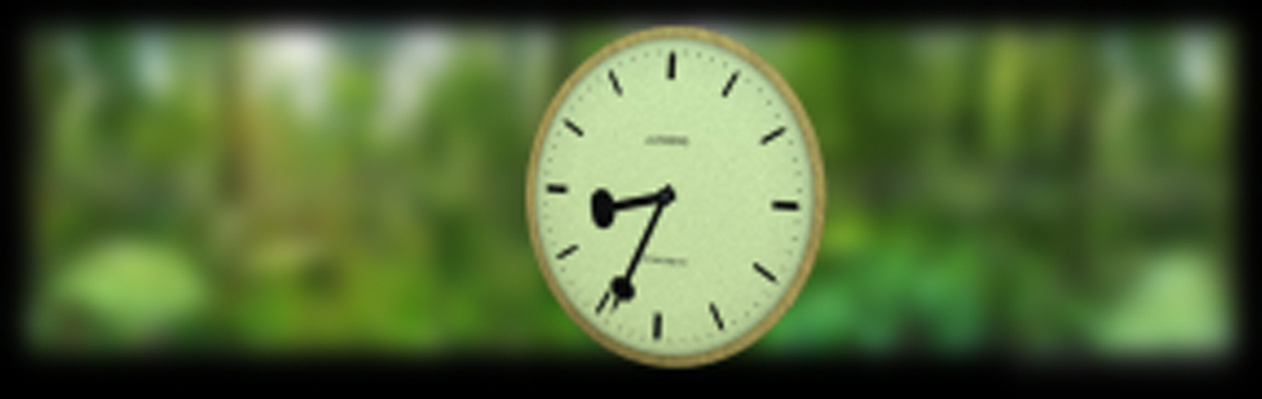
8:34
